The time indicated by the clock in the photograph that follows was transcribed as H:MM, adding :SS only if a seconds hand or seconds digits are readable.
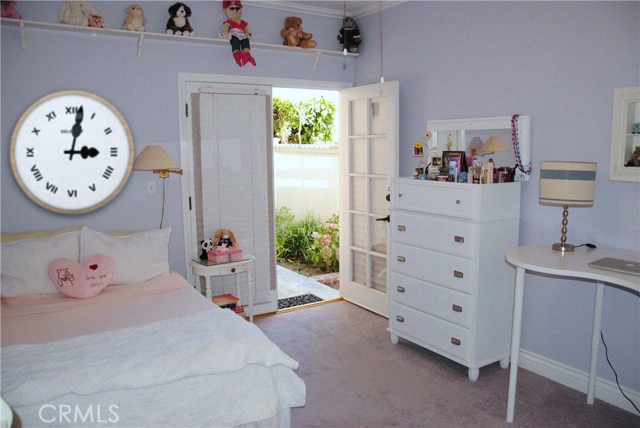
3:02
